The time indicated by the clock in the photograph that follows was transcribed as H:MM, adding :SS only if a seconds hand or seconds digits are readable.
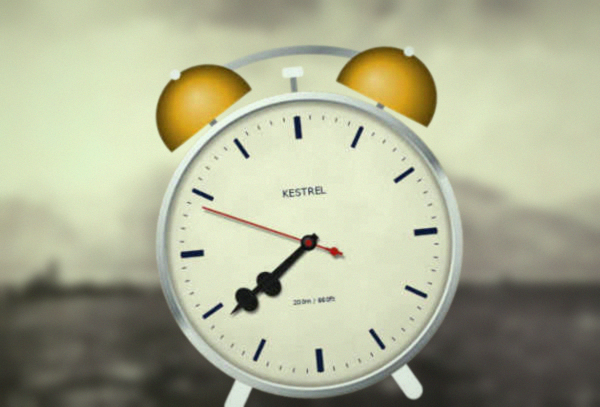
7:38:49
